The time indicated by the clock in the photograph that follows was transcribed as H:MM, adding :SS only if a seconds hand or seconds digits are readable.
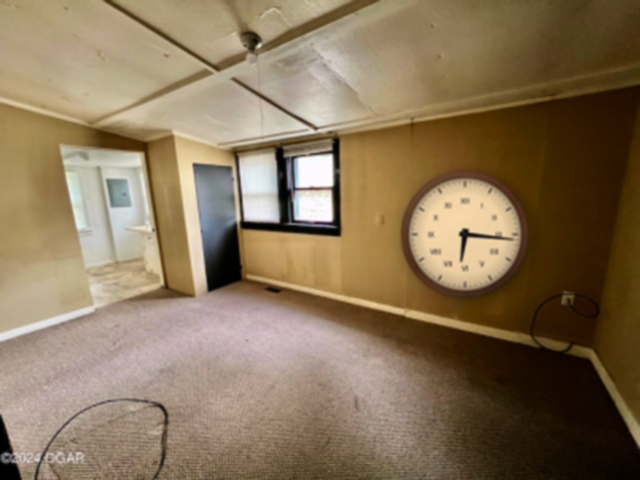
6:16
